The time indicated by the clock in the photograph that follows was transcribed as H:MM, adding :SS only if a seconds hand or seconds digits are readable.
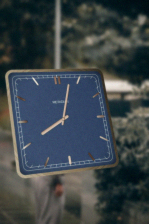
8:03
